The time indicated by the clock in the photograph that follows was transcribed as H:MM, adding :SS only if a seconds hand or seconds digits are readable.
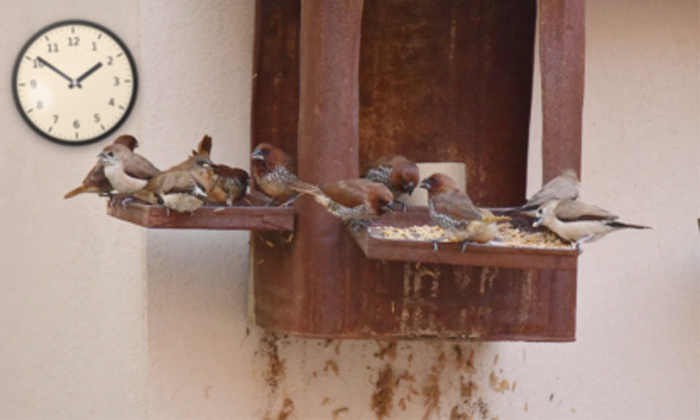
1:51
